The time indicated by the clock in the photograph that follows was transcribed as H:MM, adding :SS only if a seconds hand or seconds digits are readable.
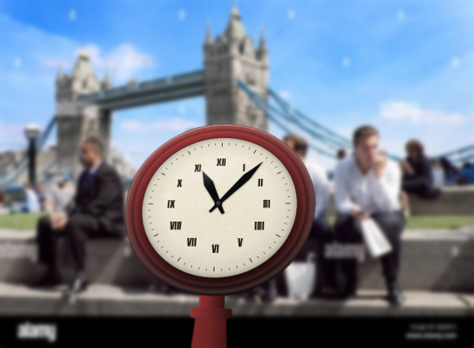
11:07
